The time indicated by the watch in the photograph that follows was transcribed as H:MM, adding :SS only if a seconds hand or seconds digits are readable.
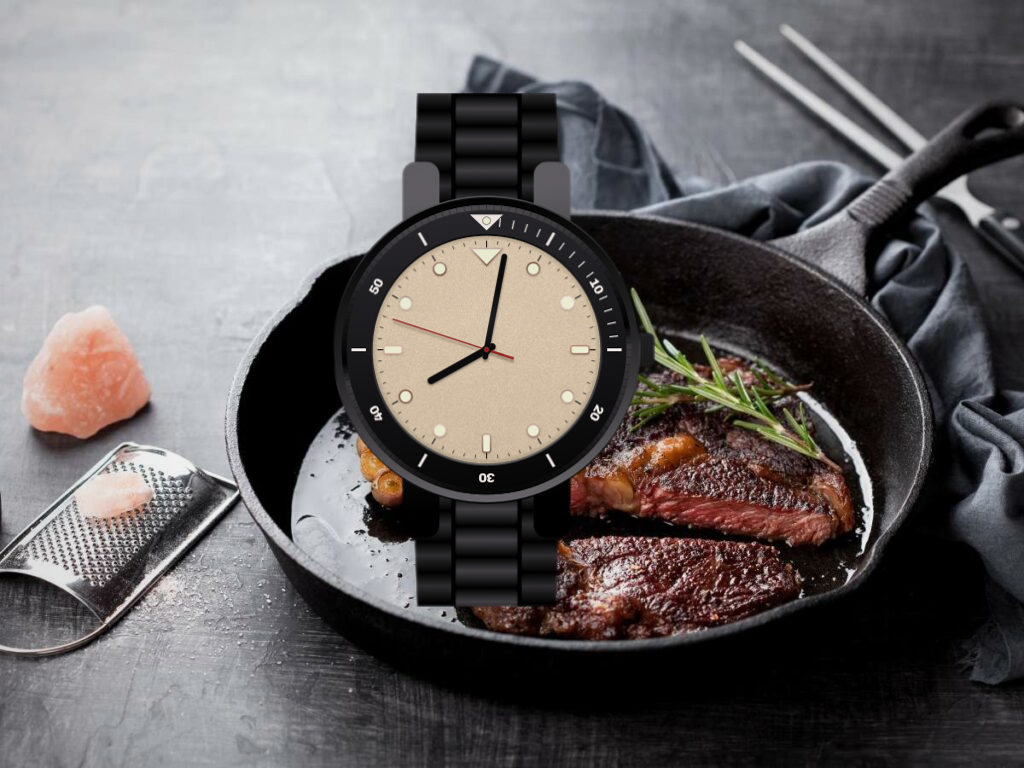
8:01:48
